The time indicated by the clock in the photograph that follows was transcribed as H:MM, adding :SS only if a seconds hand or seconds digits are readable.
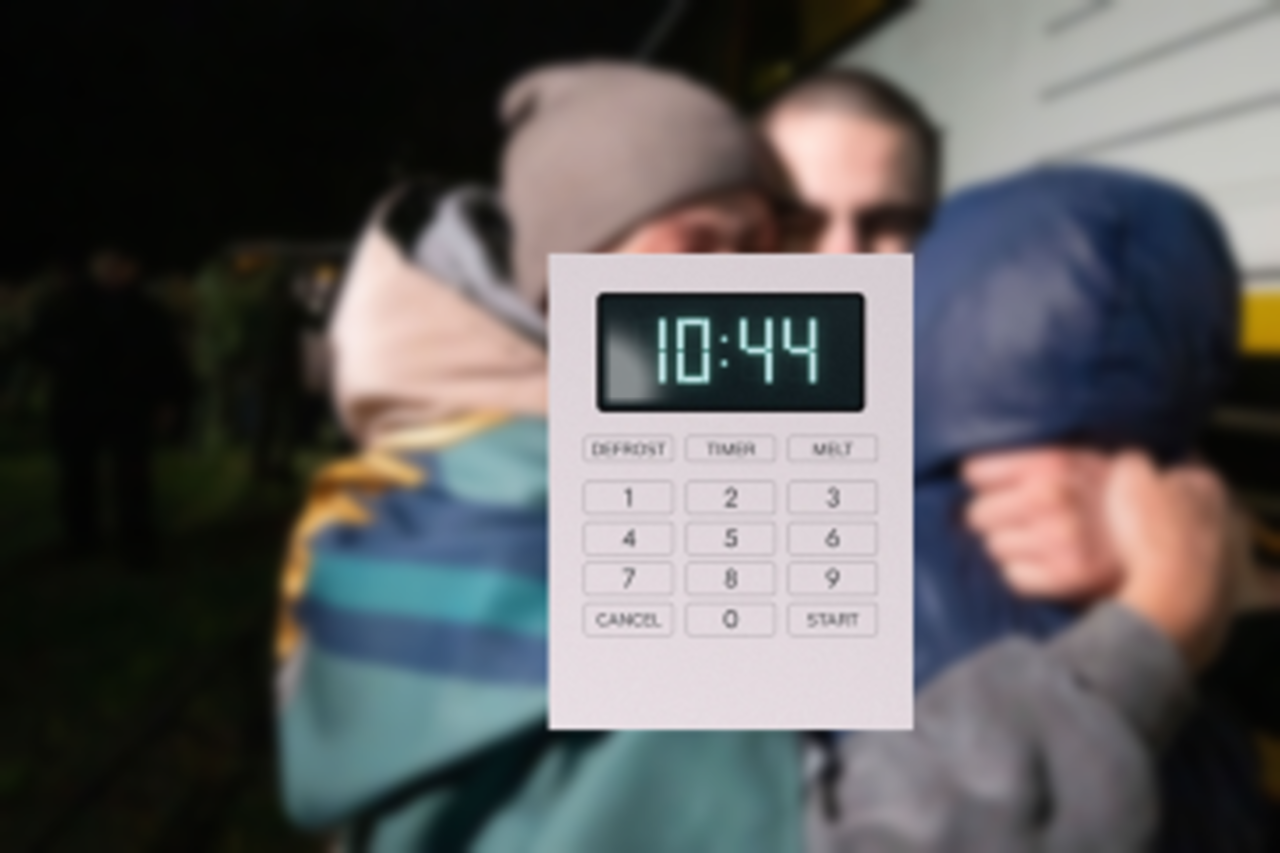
10:44
